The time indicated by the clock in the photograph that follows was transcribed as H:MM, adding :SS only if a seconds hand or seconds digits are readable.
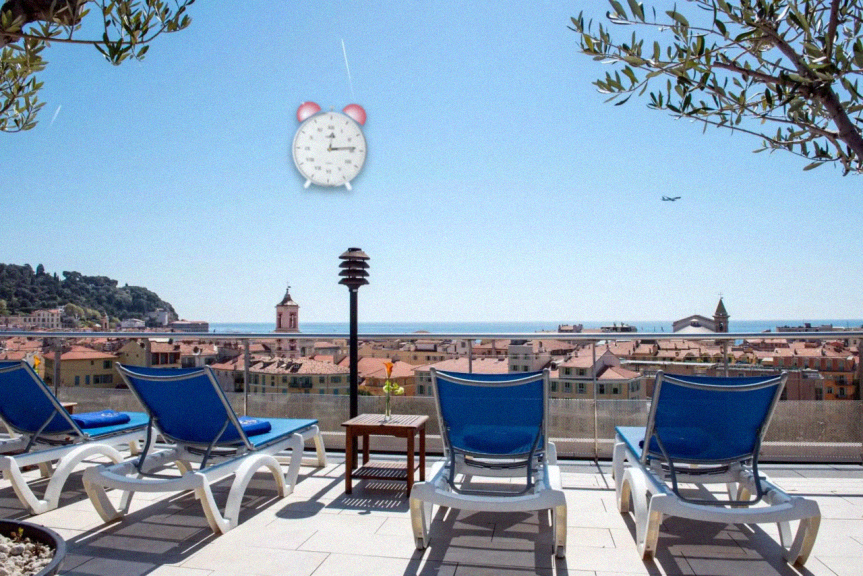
12:14
